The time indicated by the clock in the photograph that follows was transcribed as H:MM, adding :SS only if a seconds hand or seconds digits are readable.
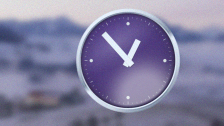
12:53
